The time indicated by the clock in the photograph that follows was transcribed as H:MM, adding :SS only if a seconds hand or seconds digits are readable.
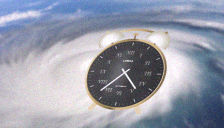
4:37
